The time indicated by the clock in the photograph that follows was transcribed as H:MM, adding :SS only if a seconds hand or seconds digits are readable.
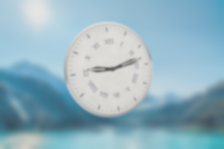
9:13
